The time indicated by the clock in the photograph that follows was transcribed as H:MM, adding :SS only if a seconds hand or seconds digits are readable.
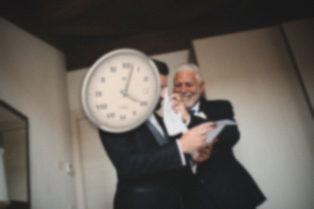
4:02
